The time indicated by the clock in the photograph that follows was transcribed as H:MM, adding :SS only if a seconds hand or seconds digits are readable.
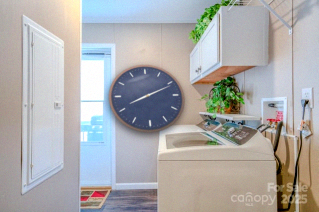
8:11
